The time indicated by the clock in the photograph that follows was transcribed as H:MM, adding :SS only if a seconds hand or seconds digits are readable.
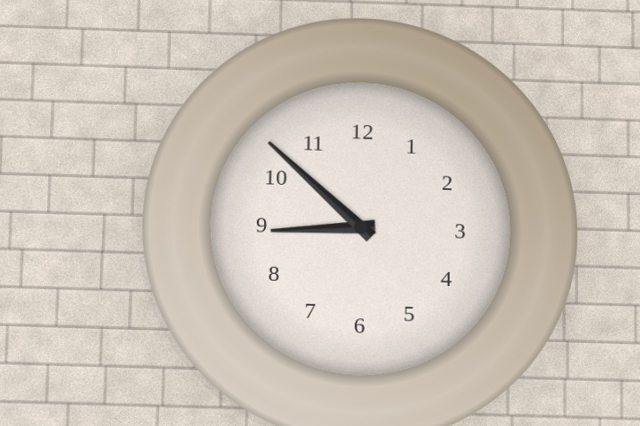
8:52
